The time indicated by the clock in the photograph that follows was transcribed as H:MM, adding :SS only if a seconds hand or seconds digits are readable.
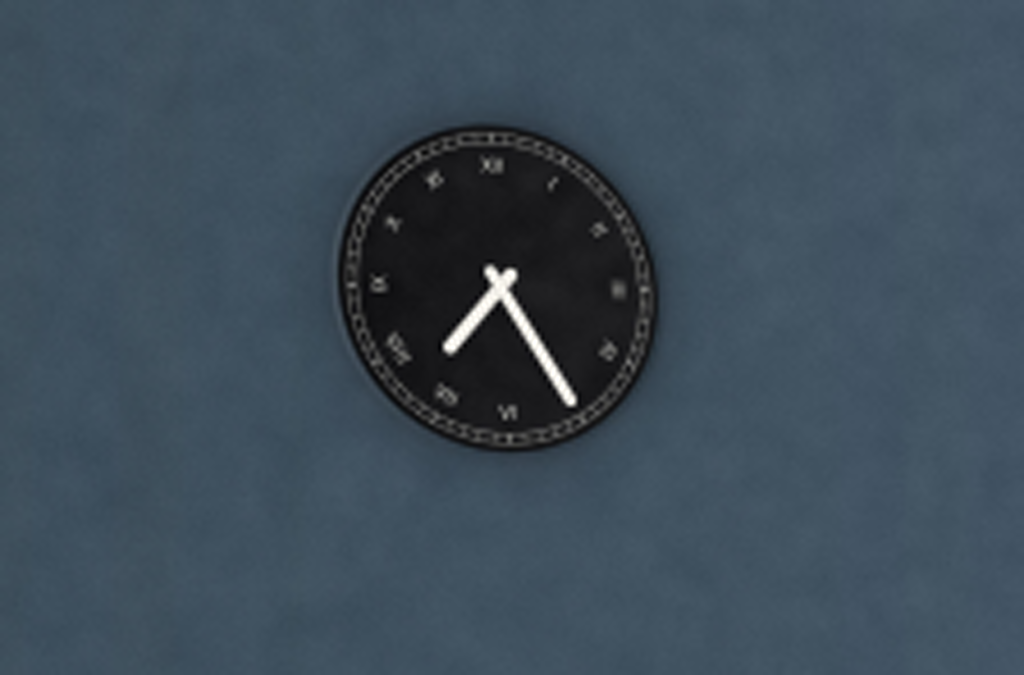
7:25
